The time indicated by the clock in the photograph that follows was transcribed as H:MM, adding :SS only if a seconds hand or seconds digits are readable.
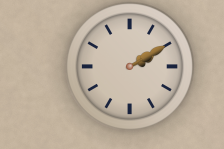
2:10
